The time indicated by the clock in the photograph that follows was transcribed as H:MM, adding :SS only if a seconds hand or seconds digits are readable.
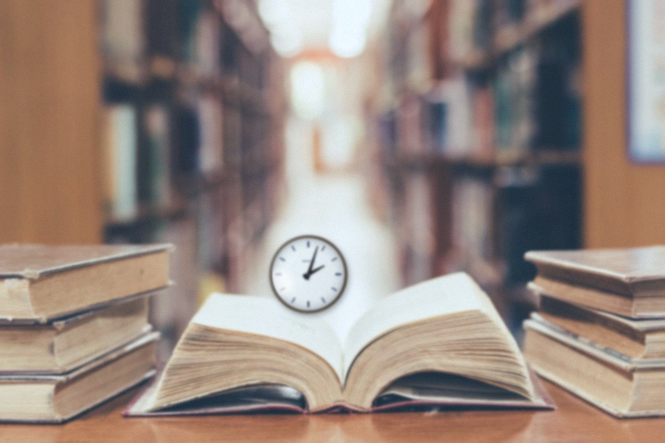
2:03
